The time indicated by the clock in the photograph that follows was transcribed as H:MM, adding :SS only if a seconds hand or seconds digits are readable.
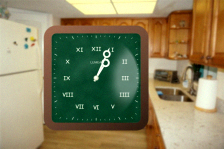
1:04
